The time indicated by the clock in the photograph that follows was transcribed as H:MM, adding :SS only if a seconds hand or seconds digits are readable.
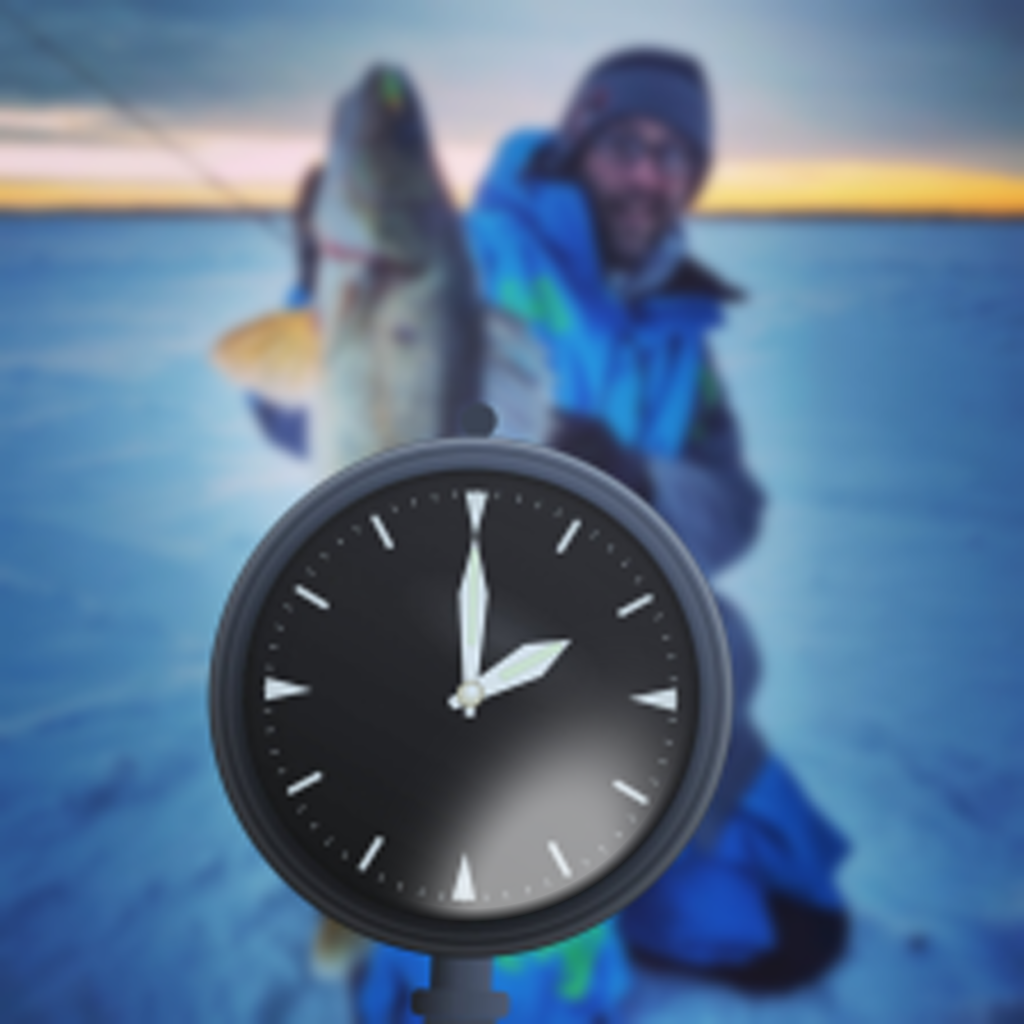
2:00
